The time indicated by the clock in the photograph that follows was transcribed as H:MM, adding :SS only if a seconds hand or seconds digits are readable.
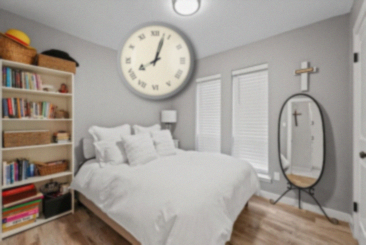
8:03
